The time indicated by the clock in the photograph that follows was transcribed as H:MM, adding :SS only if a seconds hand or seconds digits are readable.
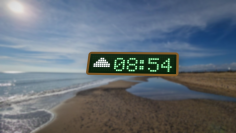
8:54
